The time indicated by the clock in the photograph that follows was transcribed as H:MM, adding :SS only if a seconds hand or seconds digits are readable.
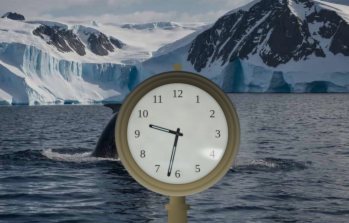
9:32
